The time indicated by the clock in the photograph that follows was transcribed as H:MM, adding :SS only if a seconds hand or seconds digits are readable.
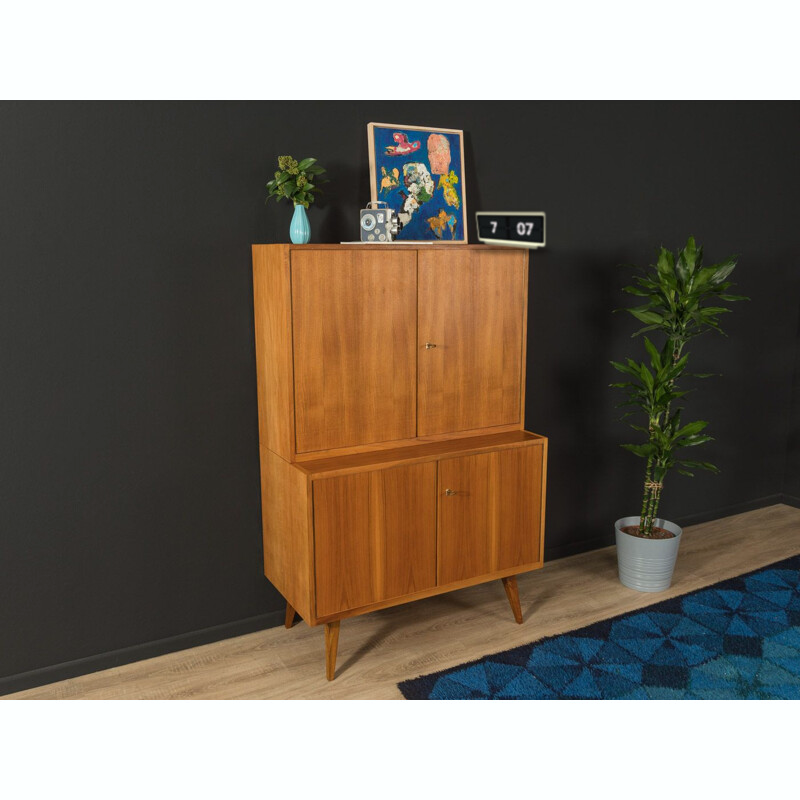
7:07
